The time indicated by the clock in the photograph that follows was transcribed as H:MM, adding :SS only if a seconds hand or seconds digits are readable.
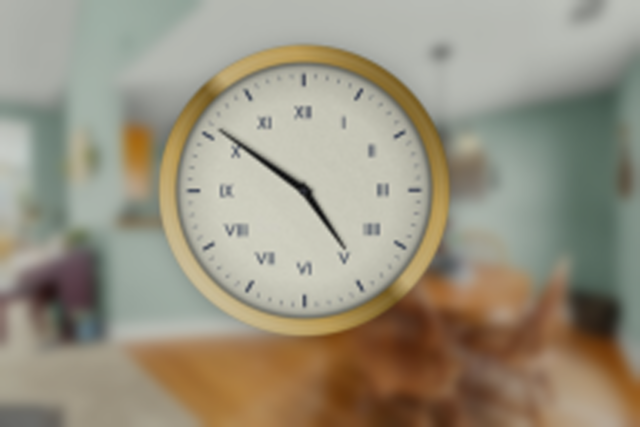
4:51
